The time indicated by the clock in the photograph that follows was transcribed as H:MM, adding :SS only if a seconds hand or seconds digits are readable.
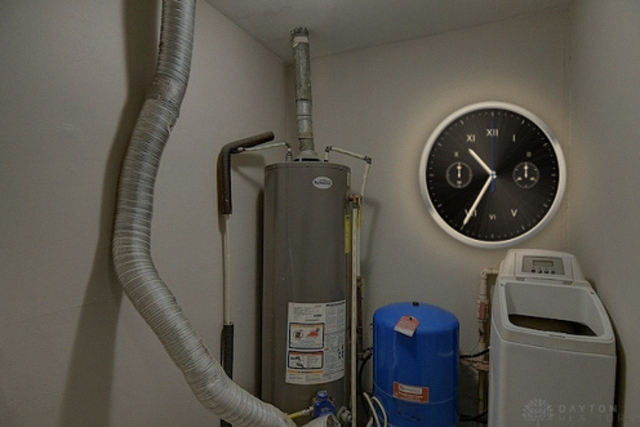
10:35
